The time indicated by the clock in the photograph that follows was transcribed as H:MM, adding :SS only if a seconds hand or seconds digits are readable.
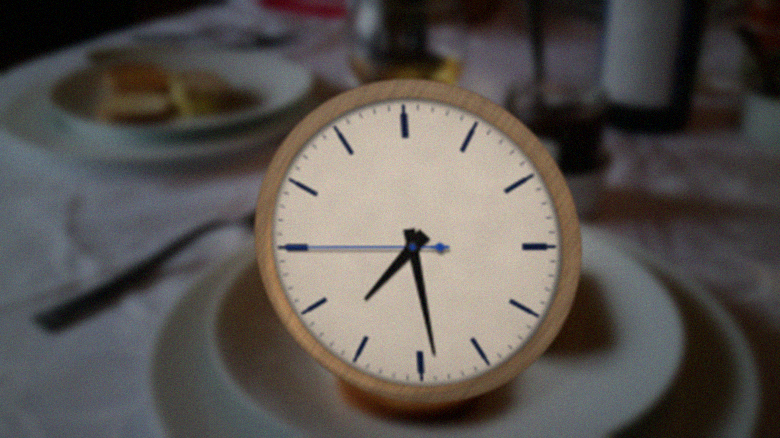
7:28:45
